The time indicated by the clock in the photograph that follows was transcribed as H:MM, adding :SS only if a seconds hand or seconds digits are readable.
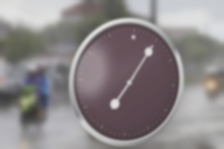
7:05
